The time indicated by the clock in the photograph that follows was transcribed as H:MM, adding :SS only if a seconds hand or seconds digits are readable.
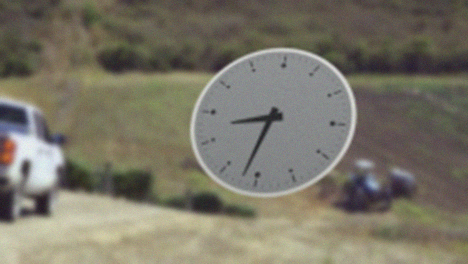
8:32
